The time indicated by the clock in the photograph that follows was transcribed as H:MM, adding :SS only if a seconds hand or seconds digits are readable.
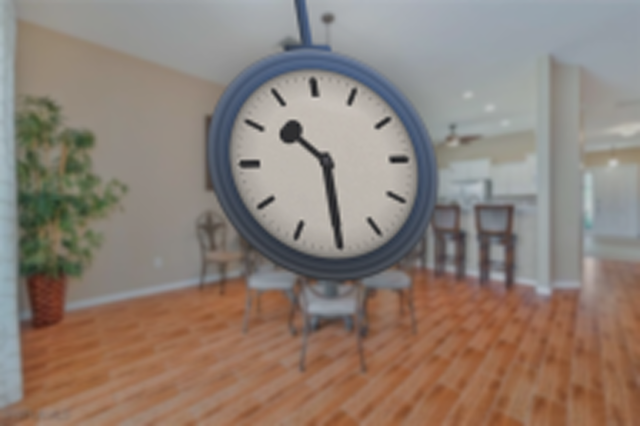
10:30
